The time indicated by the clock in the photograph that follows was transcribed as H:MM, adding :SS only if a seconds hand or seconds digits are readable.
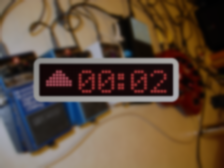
0:02
